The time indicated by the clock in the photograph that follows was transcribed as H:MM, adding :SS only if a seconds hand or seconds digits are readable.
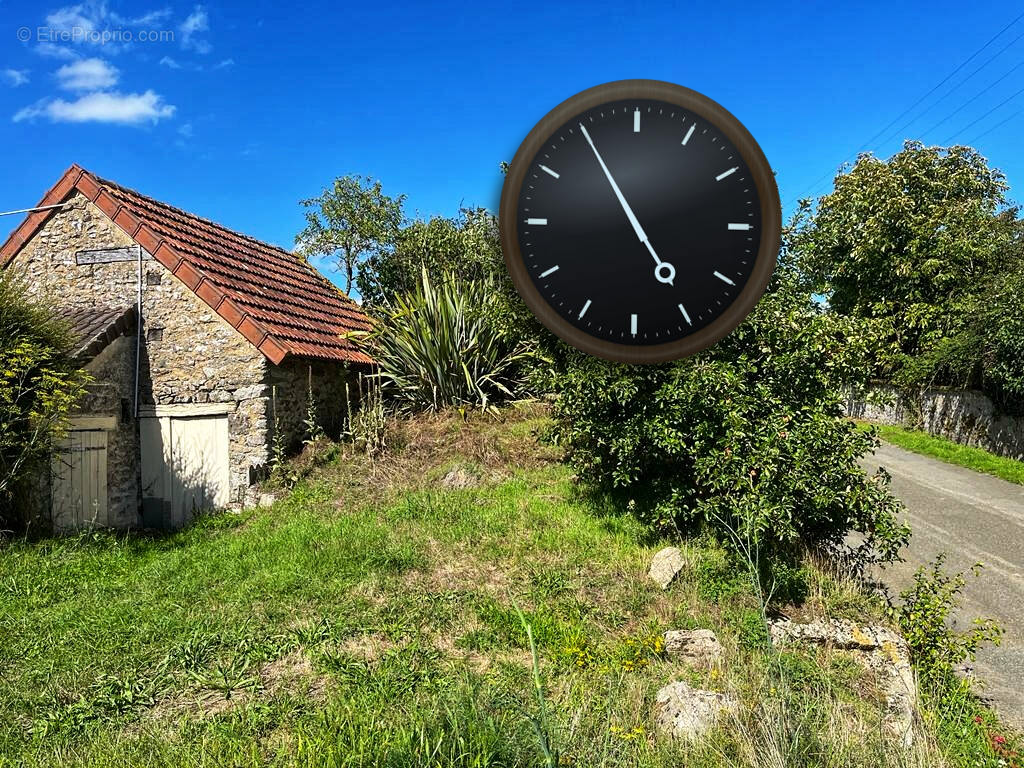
4:55
